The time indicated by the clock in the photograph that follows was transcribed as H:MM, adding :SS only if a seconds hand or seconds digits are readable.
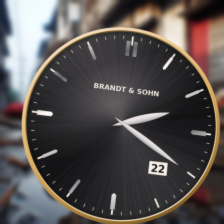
2:20
